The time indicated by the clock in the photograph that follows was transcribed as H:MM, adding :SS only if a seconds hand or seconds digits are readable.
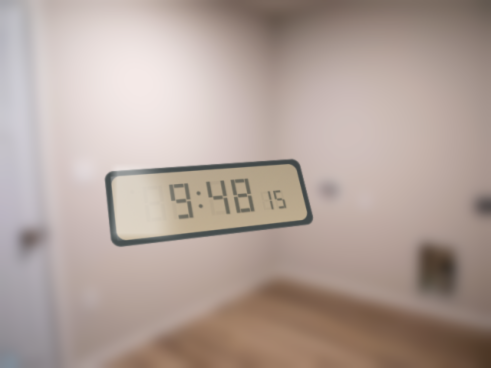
9:48:15
